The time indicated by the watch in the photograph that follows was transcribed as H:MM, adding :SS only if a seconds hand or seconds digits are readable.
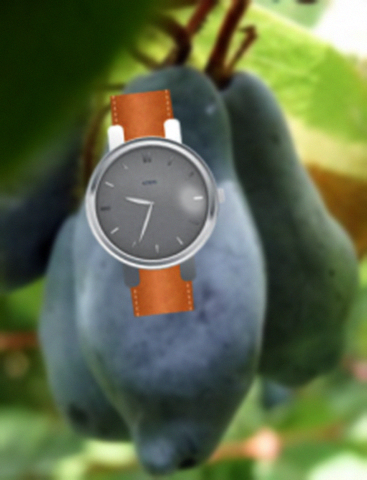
9:34
